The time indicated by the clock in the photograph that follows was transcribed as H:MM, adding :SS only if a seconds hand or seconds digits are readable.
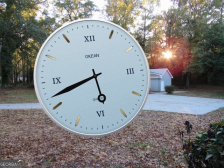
5:42
